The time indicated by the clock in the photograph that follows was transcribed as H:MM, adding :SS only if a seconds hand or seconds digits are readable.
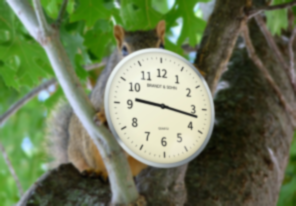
9:17
